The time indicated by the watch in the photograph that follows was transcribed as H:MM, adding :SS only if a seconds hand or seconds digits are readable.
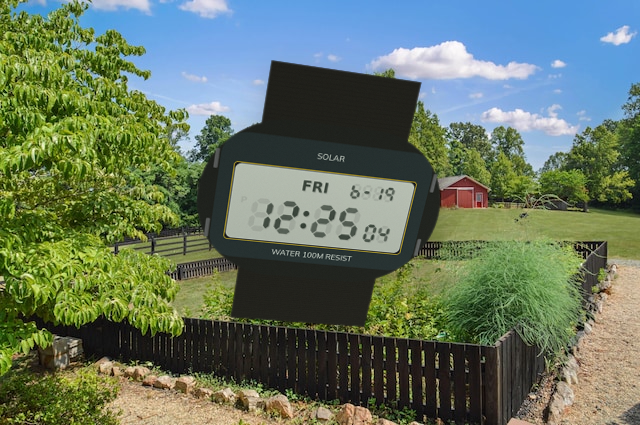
12:25:04
